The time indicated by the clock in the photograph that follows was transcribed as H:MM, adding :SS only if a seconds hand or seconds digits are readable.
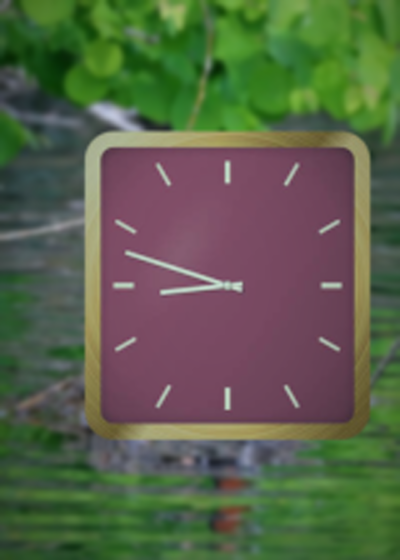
8:48
